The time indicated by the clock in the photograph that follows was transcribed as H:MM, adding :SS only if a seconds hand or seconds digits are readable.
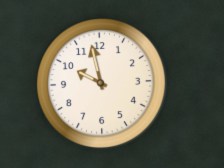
9:58
